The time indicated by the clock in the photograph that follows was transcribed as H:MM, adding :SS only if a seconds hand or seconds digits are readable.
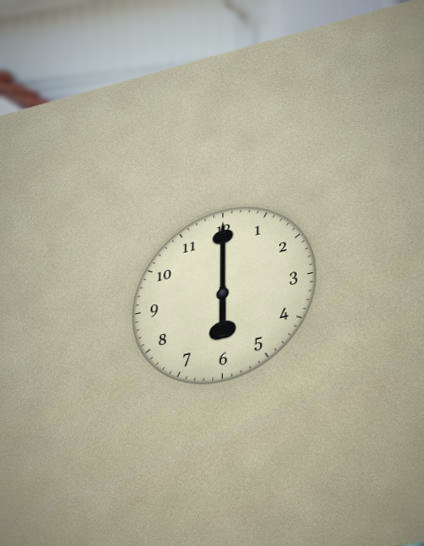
6:00
